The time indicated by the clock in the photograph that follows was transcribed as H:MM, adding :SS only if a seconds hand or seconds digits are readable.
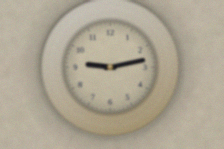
9:13
